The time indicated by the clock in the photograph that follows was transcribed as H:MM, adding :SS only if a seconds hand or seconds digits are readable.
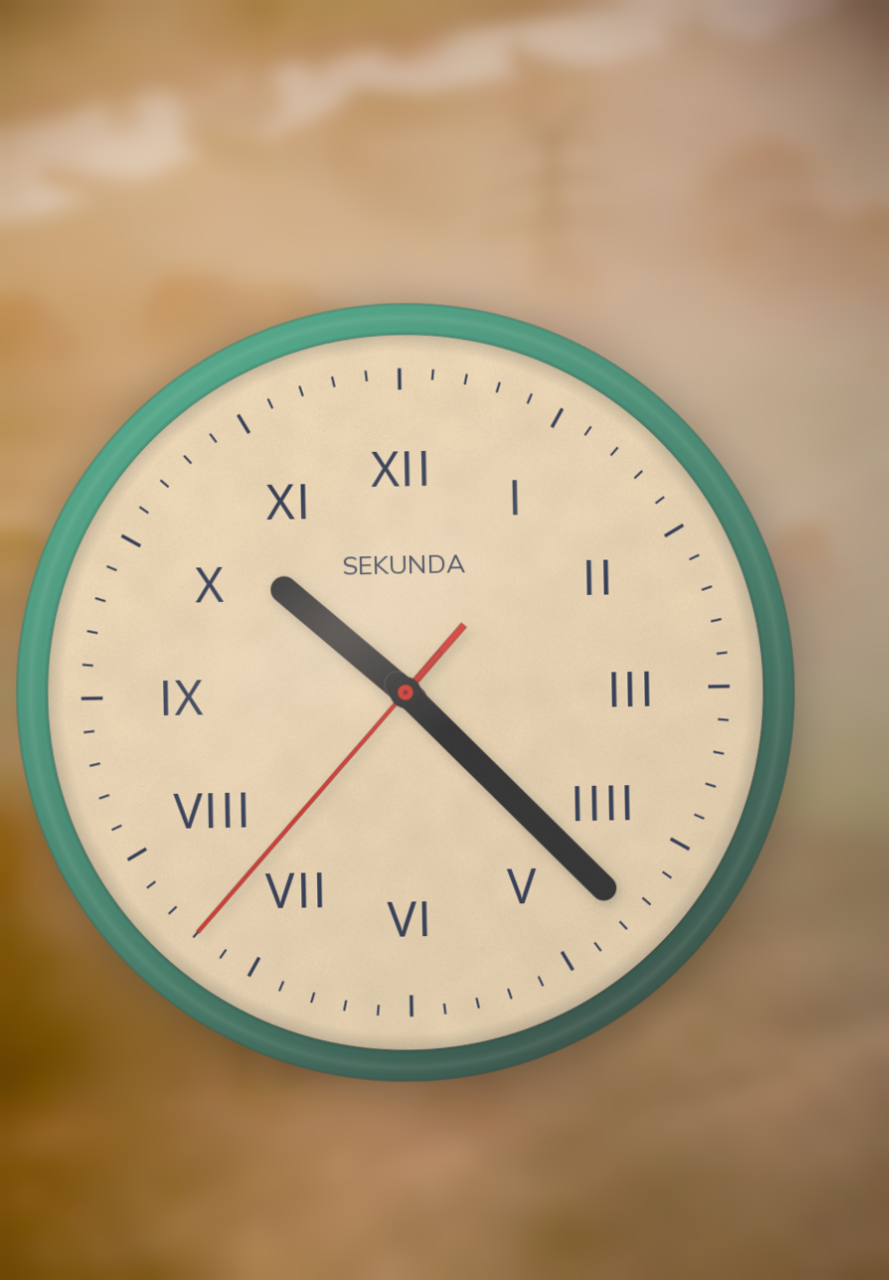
10:22:37
